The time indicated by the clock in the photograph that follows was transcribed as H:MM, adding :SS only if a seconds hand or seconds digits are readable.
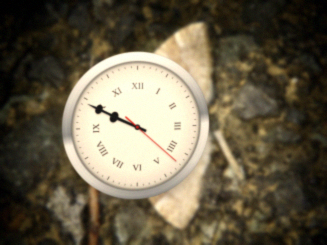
9:49:22
